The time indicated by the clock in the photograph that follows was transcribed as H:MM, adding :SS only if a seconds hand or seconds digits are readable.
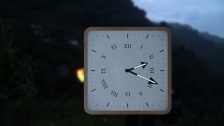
2:19
